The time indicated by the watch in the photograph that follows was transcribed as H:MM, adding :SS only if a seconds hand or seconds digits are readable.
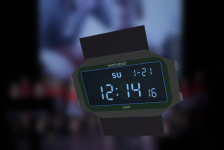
12:14:16
